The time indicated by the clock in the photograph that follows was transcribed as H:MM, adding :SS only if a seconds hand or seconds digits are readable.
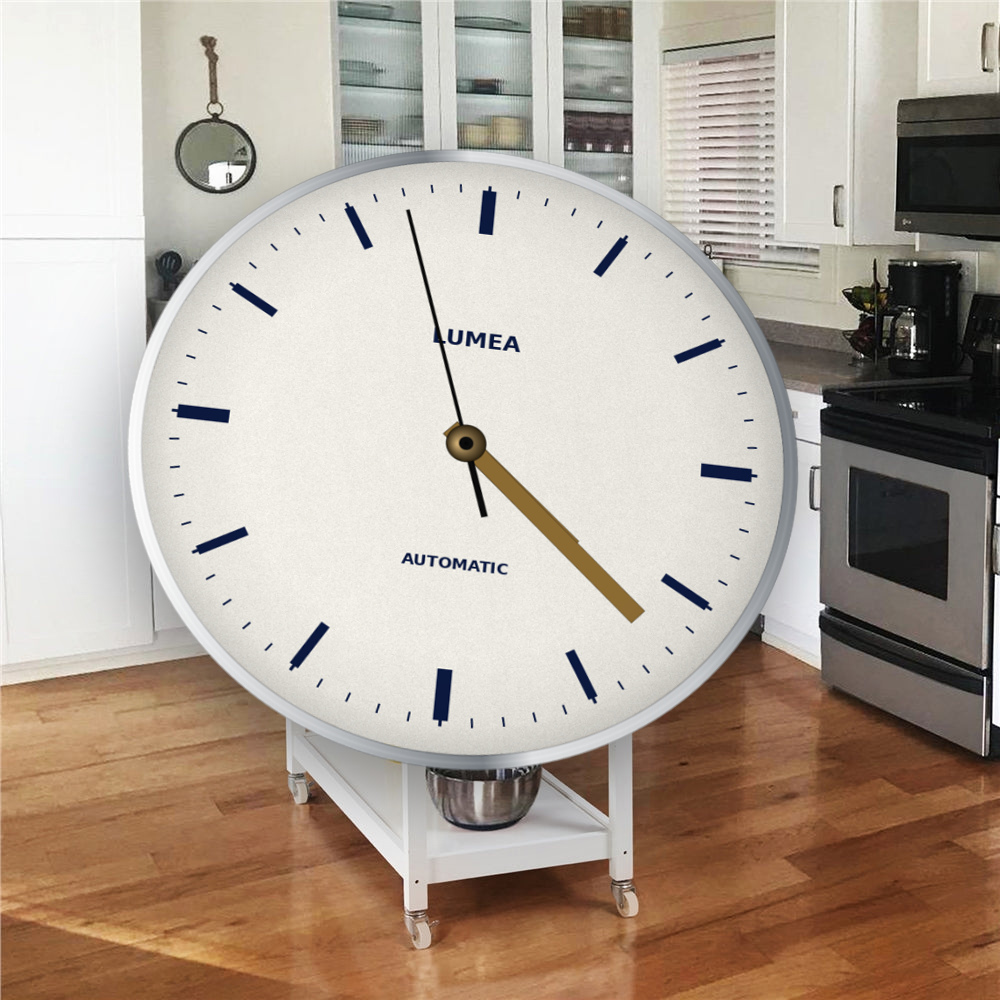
4:21:57
